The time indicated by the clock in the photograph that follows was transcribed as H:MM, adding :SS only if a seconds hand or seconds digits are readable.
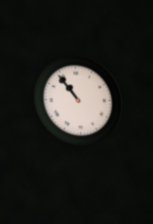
10:54
